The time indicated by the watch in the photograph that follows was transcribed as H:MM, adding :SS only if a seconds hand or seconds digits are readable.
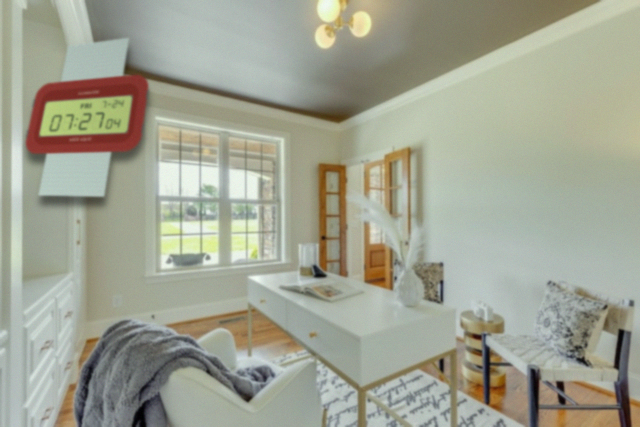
7:27
